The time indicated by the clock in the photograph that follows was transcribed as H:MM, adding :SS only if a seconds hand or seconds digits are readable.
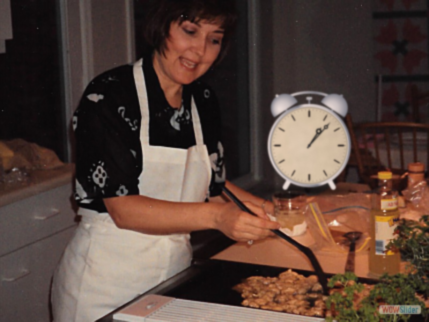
1:07
